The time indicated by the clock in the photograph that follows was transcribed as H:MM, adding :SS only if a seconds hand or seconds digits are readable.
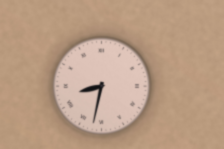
8:32
